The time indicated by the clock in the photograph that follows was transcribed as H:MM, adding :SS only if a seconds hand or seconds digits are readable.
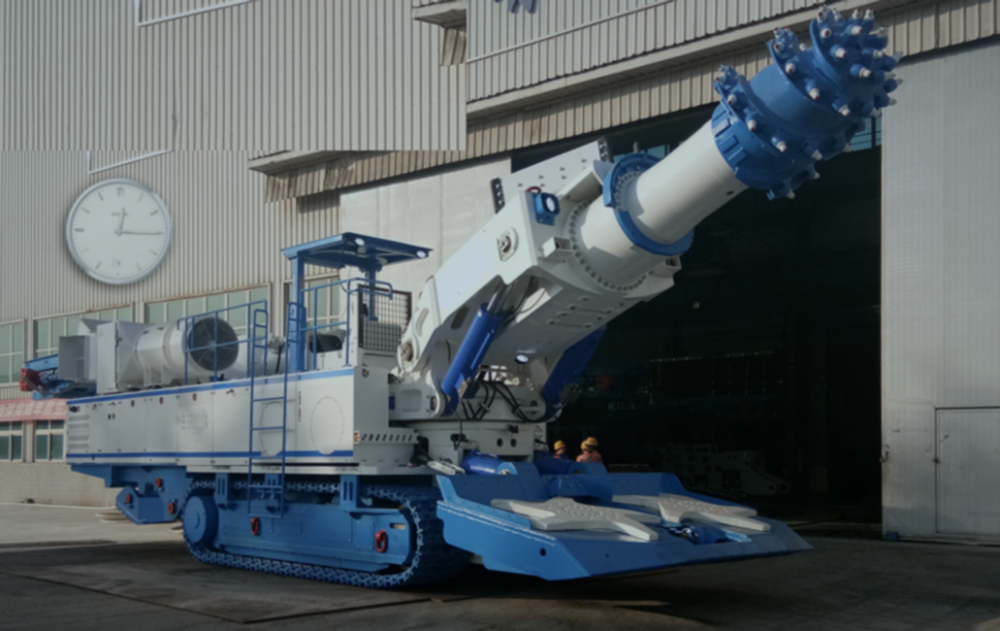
12:15
